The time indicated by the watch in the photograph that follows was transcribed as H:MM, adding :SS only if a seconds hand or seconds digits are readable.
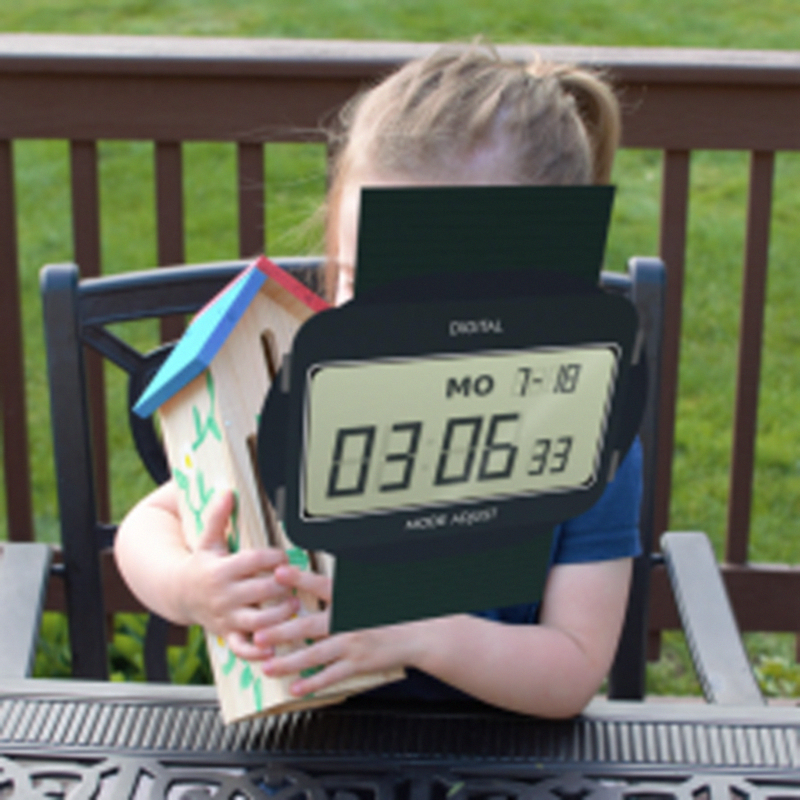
3:06:33
